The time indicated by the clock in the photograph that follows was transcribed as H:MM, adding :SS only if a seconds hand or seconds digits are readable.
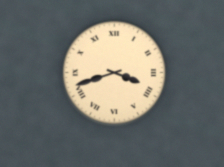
3:42
